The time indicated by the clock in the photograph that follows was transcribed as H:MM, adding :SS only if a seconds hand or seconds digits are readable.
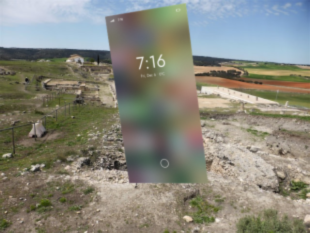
7:16
